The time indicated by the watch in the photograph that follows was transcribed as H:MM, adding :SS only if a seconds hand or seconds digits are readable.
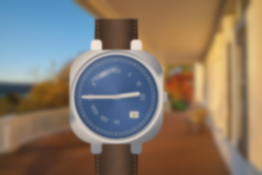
2:45
